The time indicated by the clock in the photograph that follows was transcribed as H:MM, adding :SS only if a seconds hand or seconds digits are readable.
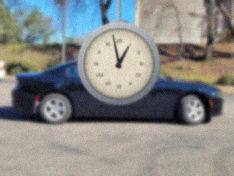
12:58
